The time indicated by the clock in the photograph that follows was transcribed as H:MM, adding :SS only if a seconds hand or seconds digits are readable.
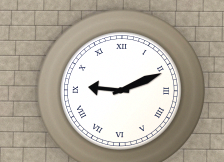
9:11
